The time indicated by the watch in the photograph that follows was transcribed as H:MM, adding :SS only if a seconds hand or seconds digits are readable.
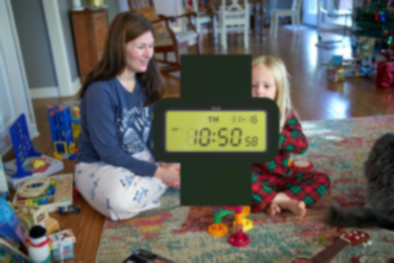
10:50
